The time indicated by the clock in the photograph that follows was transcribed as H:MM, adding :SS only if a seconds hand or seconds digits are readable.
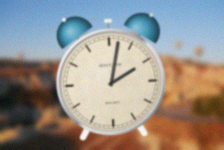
2:02
